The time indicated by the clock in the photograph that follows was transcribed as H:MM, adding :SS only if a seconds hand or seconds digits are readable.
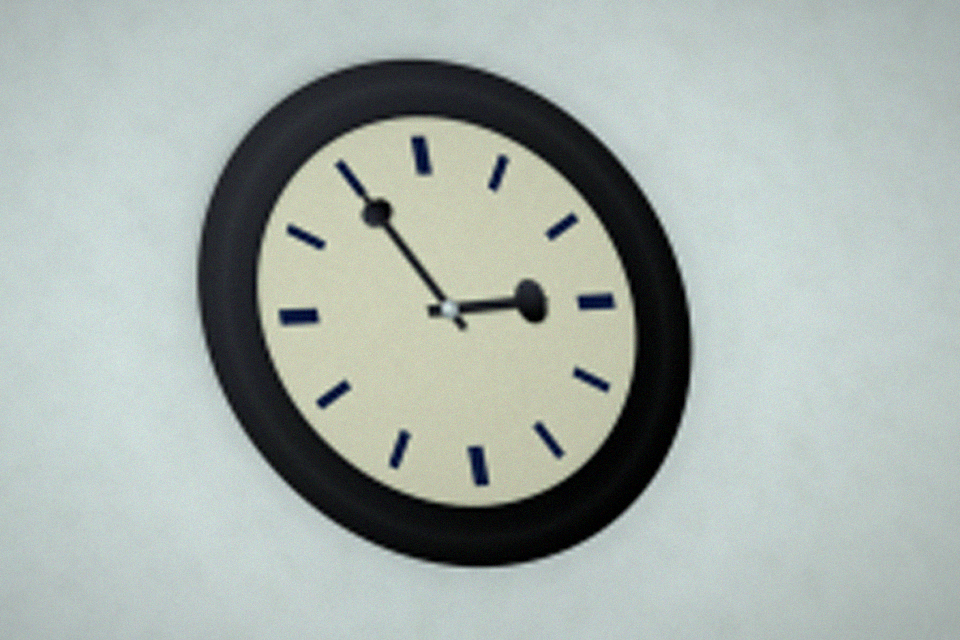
2:55
